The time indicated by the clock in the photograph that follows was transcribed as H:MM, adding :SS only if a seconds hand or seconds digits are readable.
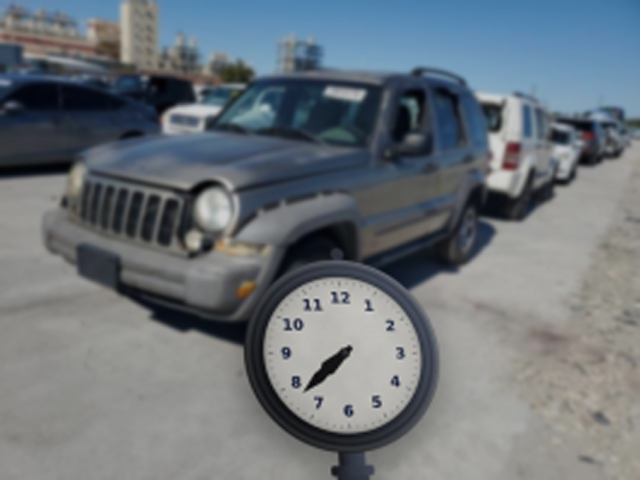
7:38
